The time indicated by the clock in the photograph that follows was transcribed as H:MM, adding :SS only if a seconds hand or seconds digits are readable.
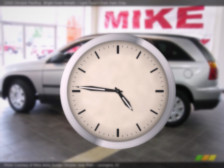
4:46
